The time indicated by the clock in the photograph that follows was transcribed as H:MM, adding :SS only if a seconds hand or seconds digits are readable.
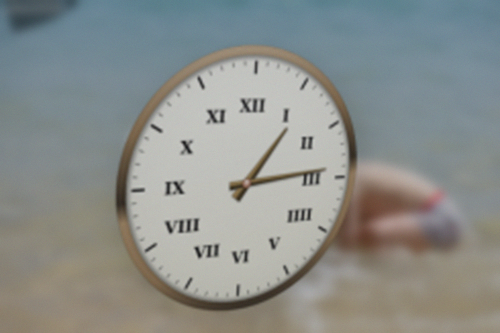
1:14
